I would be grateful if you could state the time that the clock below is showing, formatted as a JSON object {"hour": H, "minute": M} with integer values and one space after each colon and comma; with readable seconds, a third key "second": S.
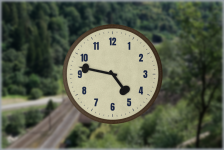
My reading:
{"hour": 4, "minute": 47}
